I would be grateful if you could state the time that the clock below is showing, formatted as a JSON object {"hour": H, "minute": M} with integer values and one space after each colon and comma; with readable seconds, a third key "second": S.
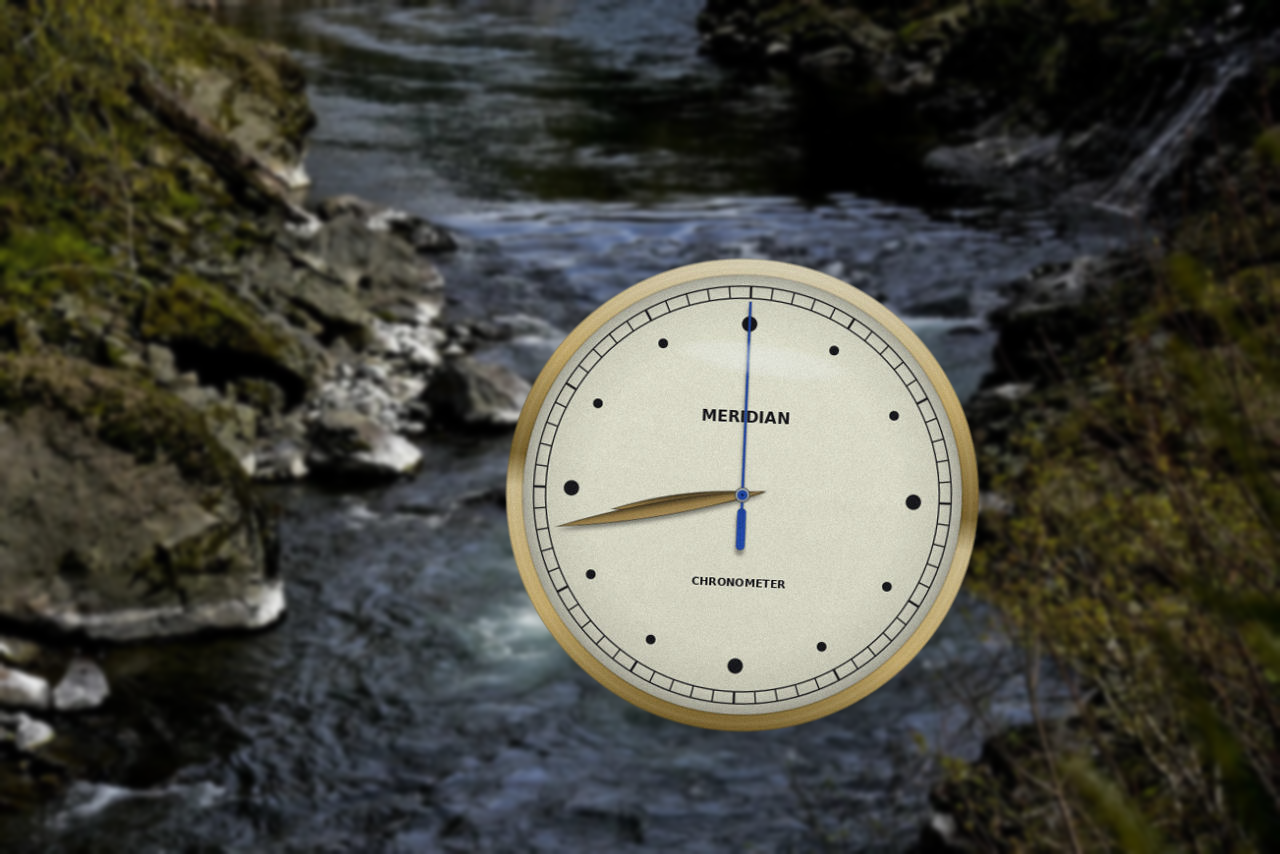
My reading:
{"hour": 8, "minute": 43, "second": 0}
